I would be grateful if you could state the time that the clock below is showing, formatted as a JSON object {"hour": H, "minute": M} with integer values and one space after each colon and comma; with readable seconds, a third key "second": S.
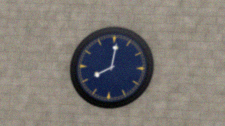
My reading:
{"hour": 8, "minute": 1}
